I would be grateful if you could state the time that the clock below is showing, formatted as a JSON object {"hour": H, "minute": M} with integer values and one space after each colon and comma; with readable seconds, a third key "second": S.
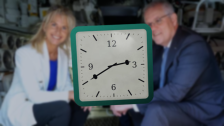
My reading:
{"hour": 2, "minute": 40}
